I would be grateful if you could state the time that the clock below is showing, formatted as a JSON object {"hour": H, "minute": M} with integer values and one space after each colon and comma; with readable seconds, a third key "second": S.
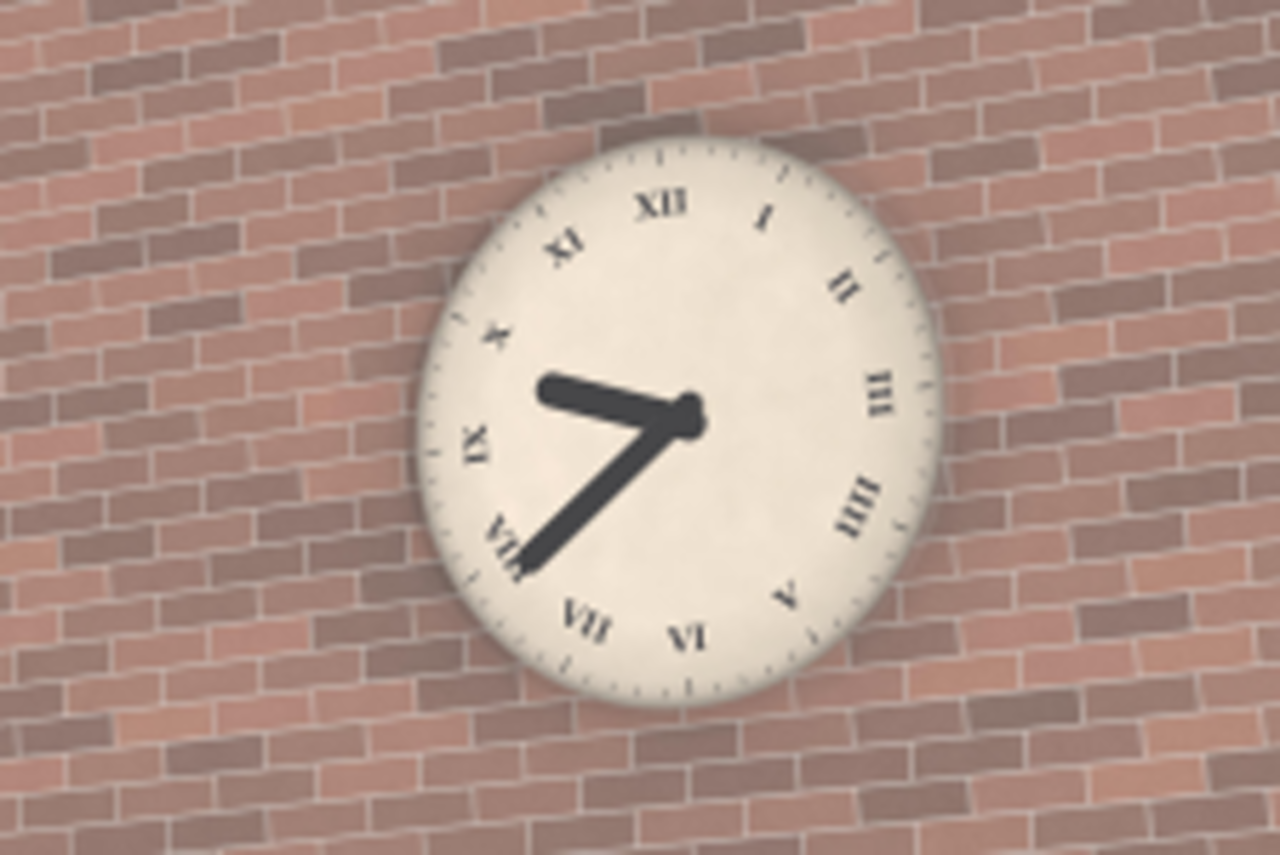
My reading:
{"hour": 9, "minute": 39}
